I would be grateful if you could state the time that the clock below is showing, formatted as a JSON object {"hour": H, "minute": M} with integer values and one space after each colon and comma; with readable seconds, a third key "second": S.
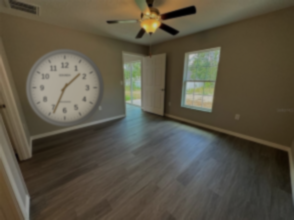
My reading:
{"hour": 1, "minute": 34}
